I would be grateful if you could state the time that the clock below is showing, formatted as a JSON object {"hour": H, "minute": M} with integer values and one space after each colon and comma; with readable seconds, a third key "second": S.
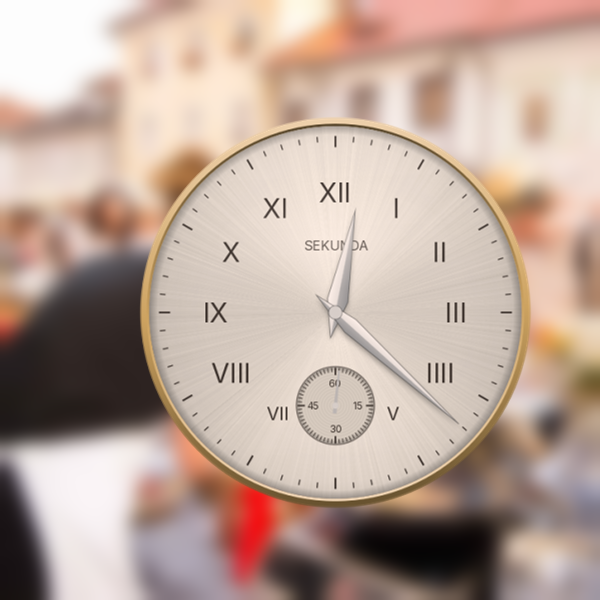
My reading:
{"hour": 12, "minute": 22, "second": 1}
